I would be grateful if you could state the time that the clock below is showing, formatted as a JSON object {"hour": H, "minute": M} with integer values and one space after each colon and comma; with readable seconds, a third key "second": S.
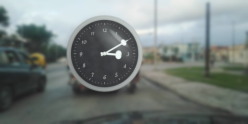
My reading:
{"hour": 3, "minute": 10}
